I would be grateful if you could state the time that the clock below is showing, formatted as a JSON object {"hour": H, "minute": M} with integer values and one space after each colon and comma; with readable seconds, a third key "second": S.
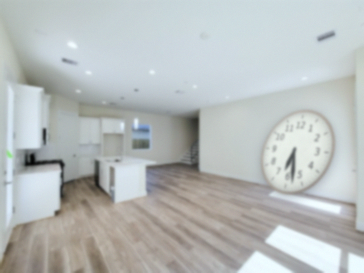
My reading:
{"hour": 6, "minute": 28}
